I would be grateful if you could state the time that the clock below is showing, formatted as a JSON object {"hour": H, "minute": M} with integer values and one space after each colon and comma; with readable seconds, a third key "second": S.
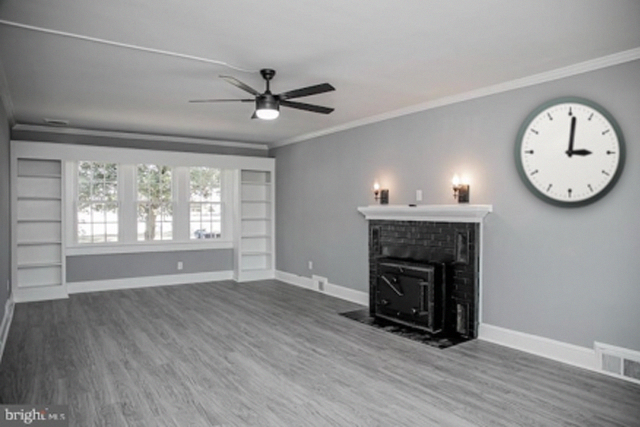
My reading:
{"hour": 3, "minute": 1}
